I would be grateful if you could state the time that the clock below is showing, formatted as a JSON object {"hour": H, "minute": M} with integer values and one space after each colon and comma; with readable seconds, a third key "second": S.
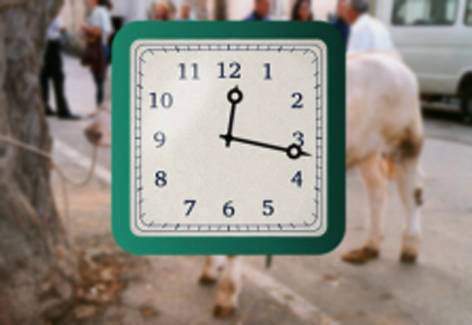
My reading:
{"hour": 12, "minute": 17}
